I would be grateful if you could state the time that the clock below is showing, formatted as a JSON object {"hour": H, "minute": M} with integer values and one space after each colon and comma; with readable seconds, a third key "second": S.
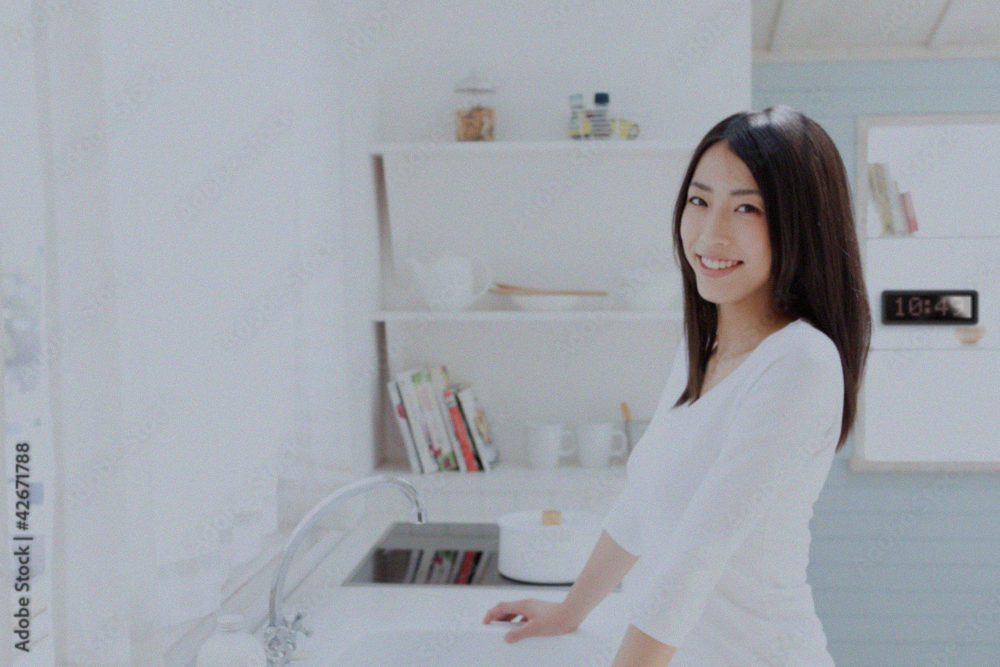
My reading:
{"hour": 10, "minute": 49}
